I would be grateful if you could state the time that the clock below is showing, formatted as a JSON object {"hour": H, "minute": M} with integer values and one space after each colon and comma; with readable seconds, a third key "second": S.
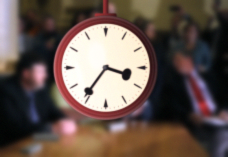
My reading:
{"hour": 3, "minute": 36}
